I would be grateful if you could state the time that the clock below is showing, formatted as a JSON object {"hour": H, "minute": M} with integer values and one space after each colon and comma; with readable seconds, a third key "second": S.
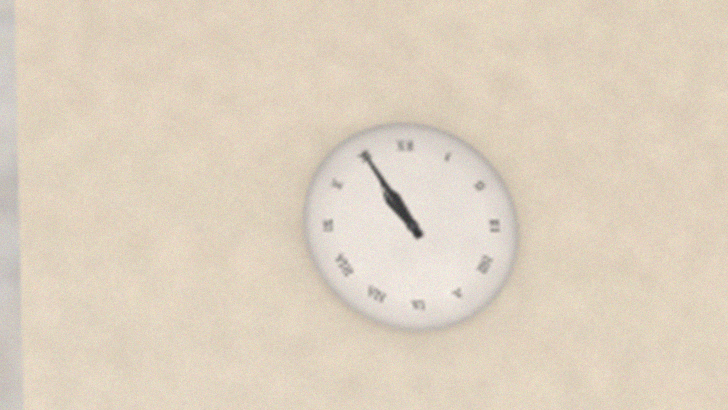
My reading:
{"hour": 10, "minute": 55}
